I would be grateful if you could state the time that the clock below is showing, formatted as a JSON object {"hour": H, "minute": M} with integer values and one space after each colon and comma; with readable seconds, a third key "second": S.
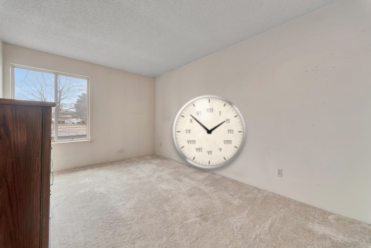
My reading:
{"hour": 1, "minute": 52}
